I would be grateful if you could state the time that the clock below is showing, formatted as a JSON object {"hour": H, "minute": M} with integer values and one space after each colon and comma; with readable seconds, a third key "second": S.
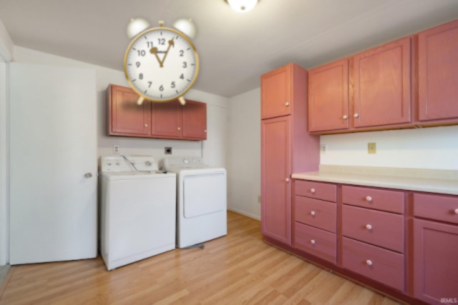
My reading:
{"hour": 11, "minute": 4}
